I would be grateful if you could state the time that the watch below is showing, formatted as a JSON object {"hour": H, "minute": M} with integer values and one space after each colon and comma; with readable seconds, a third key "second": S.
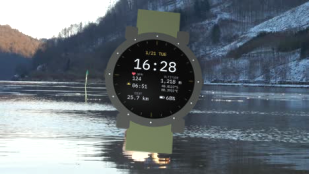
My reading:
{"hour": 16, "minute": 28}
